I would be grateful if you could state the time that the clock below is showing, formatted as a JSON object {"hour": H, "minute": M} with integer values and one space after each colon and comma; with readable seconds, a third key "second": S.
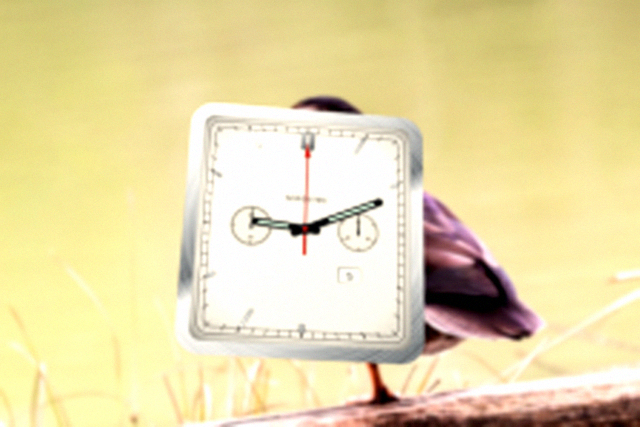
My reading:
{"hour": 9, "minute": 11}
